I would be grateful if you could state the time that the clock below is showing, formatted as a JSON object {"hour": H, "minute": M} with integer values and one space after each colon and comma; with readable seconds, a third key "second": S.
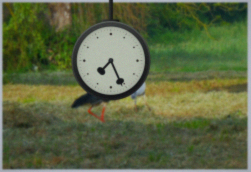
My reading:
{"hour": 7, "minute": 26}
